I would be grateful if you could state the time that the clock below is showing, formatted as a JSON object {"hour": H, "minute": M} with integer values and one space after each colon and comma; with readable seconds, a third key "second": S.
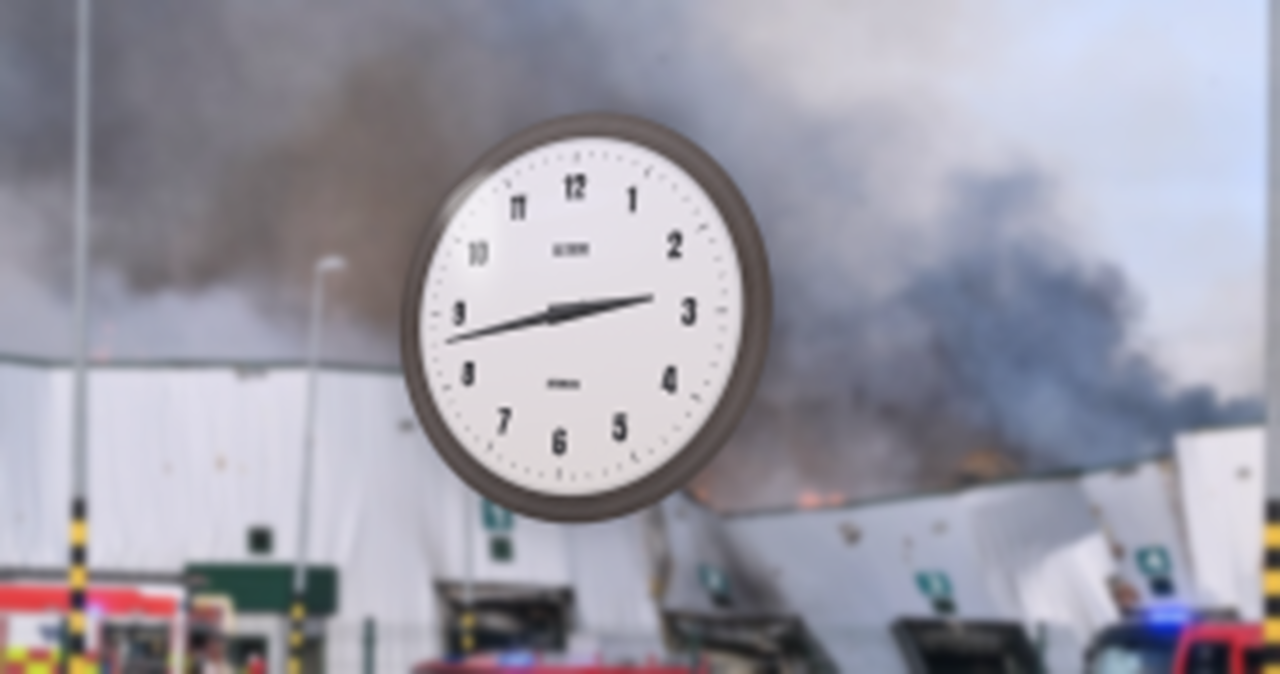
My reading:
{"hour": 2, "minute": 43}
